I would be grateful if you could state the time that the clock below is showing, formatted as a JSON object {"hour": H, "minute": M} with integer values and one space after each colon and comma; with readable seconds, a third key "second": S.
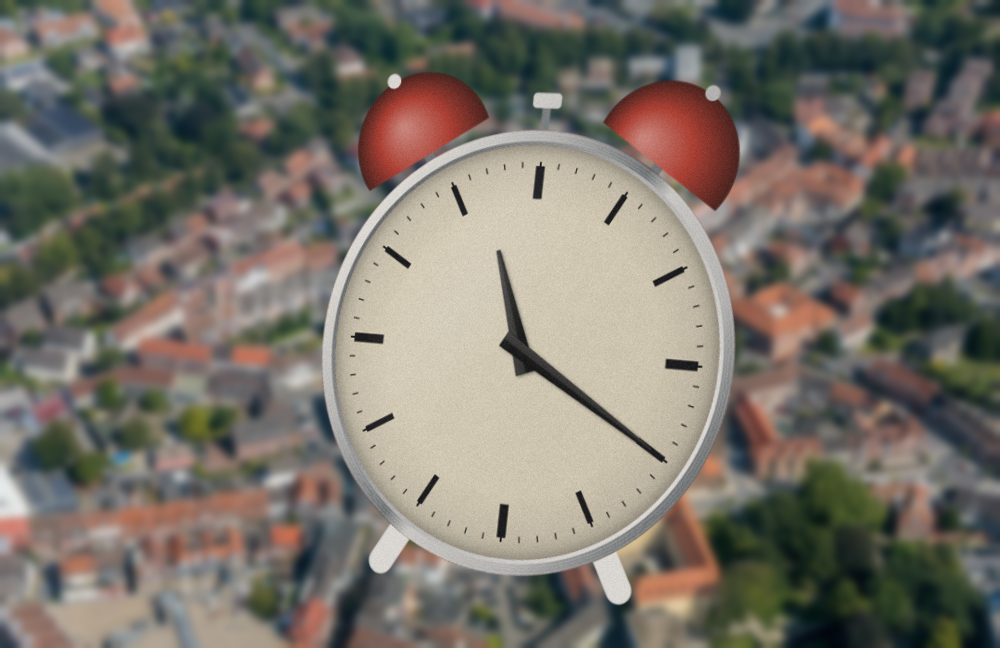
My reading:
{"hour": 11, "minute": 20}
